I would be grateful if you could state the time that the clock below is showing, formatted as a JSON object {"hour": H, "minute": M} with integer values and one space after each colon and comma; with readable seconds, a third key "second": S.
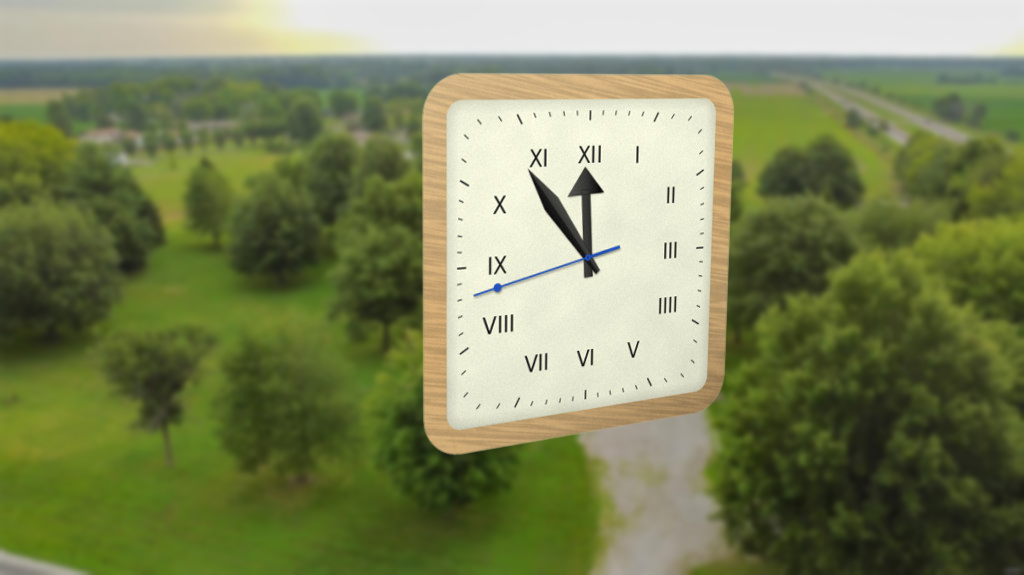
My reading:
{"hour": 11, "minute": 53, "second": 43}
